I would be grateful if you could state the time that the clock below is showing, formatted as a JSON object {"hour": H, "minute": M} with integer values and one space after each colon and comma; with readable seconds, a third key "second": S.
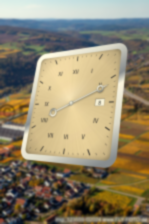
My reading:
{"hour": 8, "minute": 11}
